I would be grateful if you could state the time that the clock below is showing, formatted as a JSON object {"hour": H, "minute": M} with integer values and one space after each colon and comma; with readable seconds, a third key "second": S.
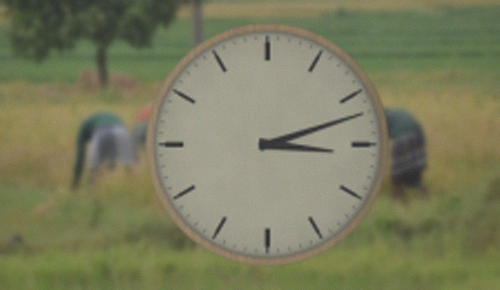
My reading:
{"hour": 3, "minute": 12}
